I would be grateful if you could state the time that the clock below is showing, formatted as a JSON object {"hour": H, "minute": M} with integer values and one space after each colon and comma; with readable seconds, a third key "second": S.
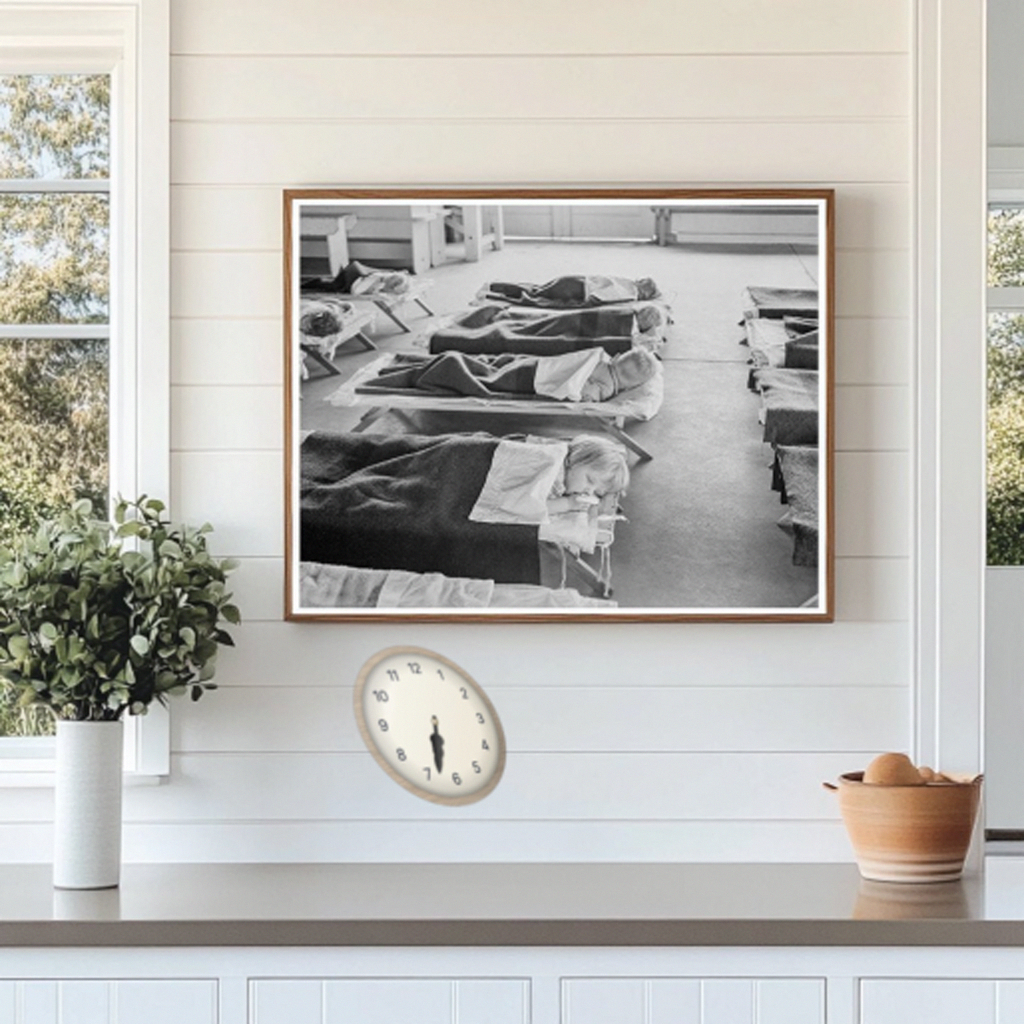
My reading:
{"hour": 6, "minute": 33}
